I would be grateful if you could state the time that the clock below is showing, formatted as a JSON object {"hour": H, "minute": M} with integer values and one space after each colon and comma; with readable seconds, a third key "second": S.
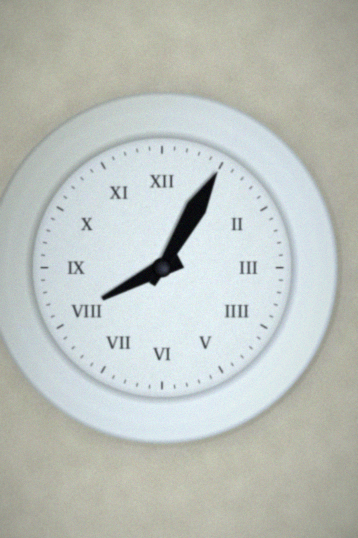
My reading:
{"hour": 8, "minute": 5}
